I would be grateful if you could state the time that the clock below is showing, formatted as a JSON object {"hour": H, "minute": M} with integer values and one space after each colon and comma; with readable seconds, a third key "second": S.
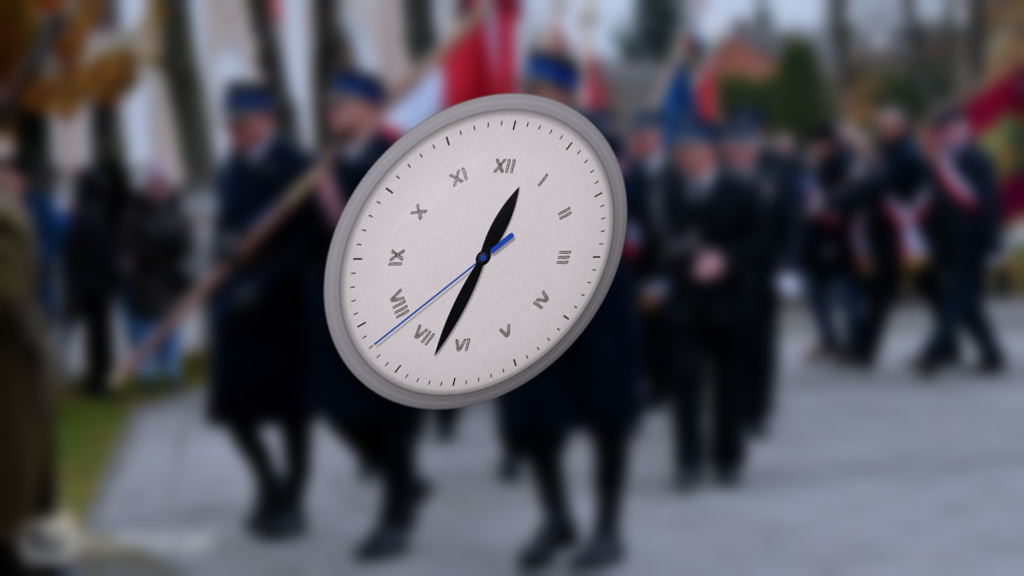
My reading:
{"hour": 12, "minute": 32, "second": 38}
